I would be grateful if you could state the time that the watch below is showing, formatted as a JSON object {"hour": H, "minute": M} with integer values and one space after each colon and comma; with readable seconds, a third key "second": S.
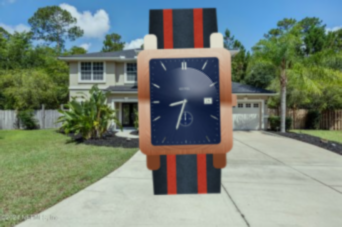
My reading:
{"hour": 8, "minute": 33}
